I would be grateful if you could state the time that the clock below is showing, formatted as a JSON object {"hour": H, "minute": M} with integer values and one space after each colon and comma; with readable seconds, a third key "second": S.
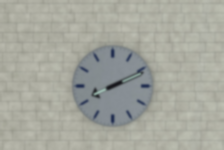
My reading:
{"hour": 8, "minute": 11}
